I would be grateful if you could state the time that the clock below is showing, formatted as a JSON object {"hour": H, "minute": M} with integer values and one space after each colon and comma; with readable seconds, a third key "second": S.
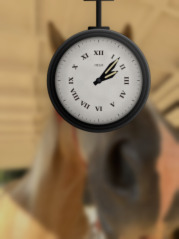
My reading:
{"hour": 2, "minute": 7}
